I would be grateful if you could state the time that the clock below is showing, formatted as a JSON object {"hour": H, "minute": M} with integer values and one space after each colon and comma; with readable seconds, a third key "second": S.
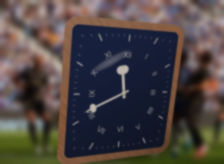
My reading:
{"hour": 11, "minute": 41}
